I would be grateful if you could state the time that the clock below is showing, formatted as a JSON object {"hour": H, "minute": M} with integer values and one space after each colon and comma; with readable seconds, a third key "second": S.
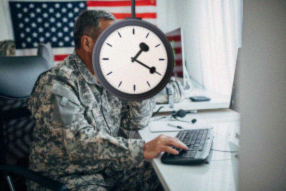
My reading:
{"hour": 1, "minute": 20}
